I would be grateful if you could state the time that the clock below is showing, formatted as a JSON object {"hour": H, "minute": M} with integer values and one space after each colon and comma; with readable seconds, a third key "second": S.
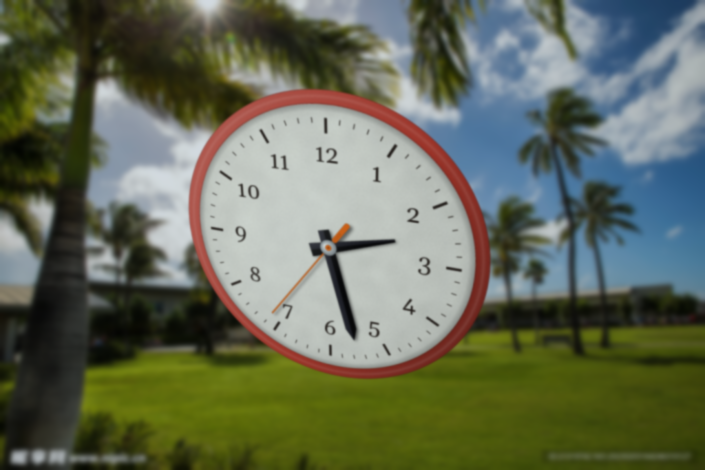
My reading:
{"hour": 2, "minute": 27, "second": 36}
